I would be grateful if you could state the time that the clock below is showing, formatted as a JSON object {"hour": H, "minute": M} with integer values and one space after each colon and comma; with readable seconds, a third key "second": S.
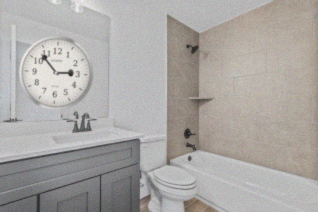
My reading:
{"hour": 2, "minute": 53}
